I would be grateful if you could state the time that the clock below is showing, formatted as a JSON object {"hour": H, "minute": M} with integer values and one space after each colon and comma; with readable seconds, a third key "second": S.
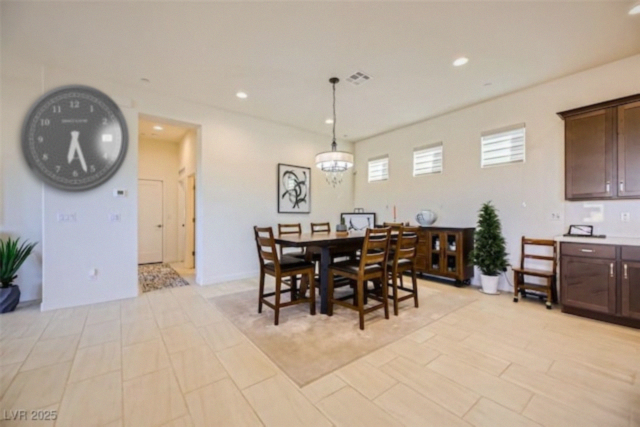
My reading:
{"hour": 6, "minute": 27}
